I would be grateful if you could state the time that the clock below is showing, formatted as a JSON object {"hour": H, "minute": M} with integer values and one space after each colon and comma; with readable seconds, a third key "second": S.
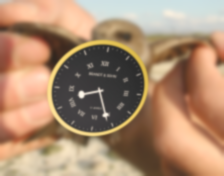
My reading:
{"hour": 8, "minute": 26}
